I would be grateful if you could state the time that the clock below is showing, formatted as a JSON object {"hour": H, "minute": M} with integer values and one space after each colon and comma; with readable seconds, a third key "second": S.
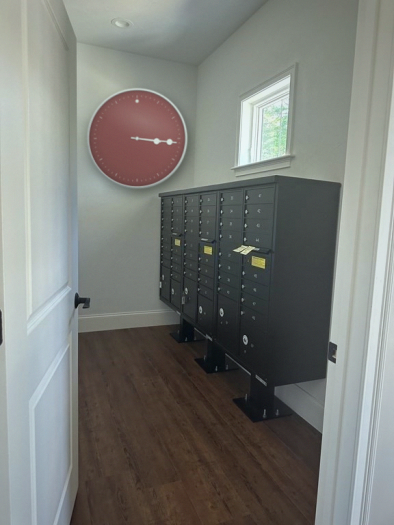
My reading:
{"hour": 3, "minute": 16}
